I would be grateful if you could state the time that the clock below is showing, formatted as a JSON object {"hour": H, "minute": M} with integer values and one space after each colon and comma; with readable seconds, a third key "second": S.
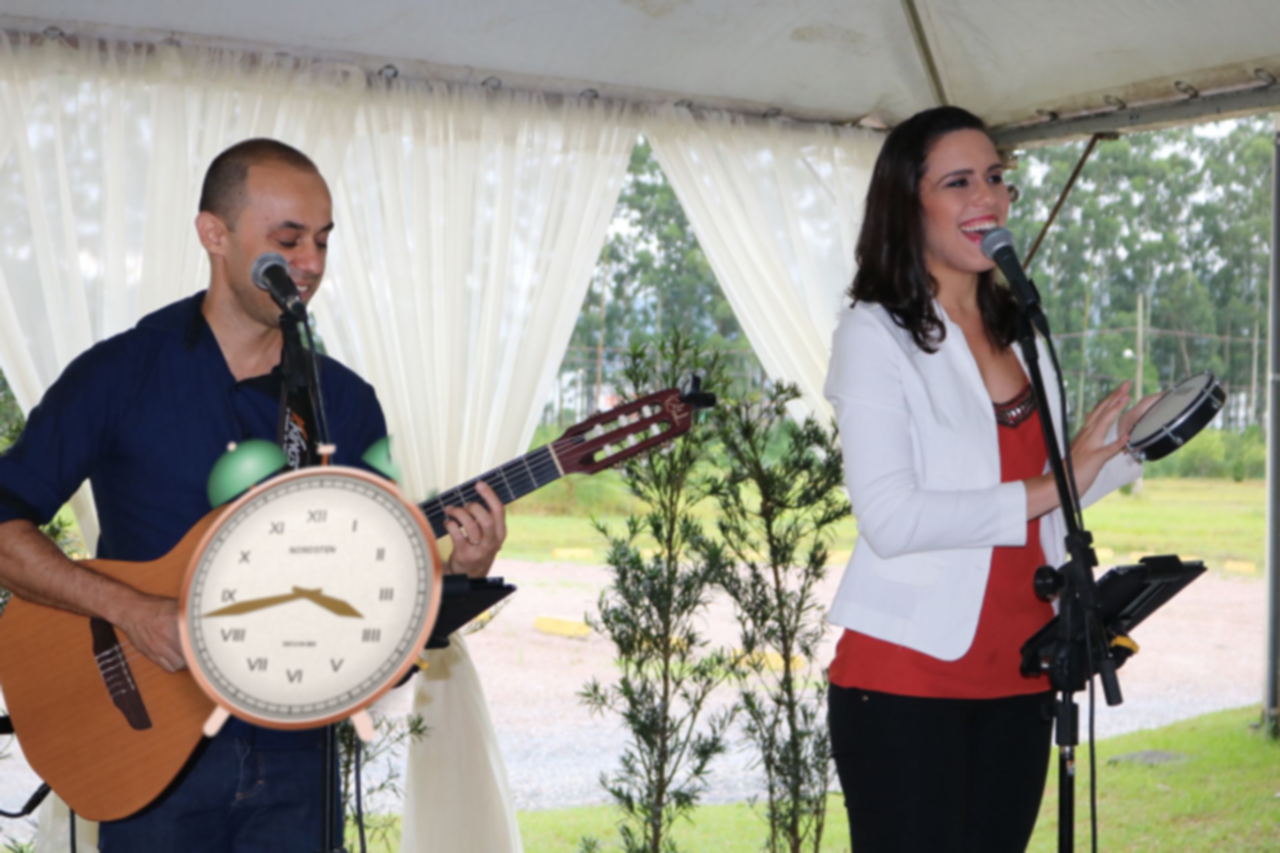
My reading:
{"hour": 3, "minute": 43}
